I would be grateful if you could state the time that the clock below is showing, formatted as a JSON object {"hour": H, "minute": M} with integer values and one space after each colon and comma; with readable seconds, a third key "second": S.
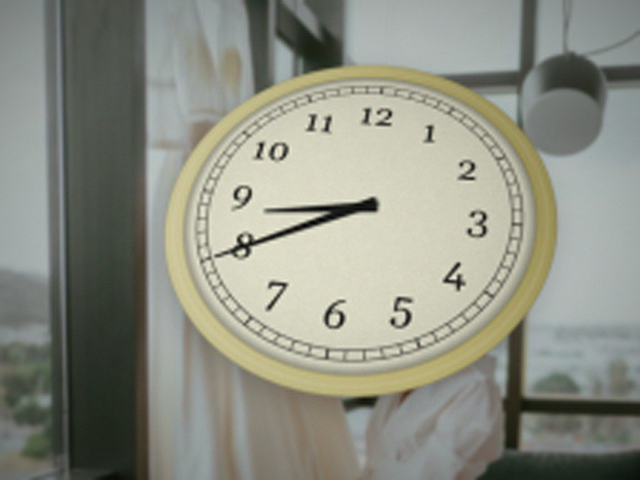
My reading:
{"hour": 8, "minute": 40}
